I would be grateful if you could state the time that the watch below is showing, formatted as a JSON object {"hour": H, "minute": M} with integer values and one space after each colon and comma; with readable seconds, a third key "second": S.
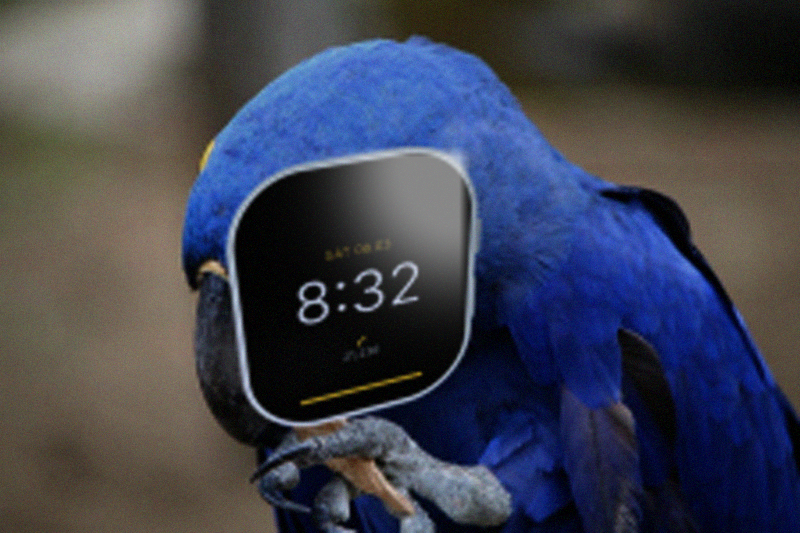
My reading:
{"hour": 8, "minute": 32}
